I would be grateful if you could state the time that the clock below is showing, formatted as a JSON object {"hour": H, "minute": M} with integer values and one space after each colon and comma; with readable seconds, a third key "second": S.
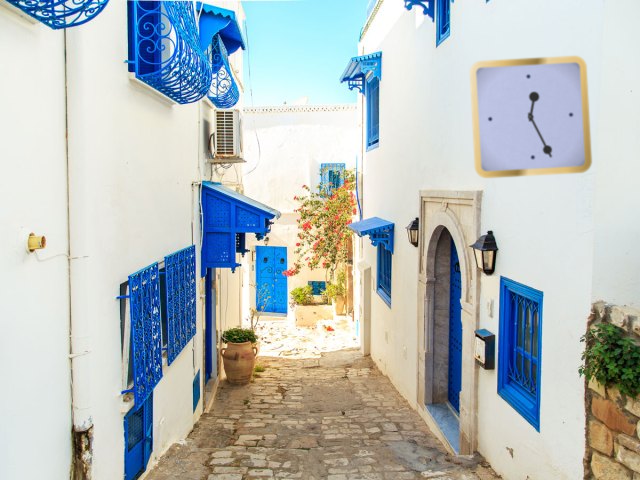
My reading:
{"hour": 12, "minute": 26}
